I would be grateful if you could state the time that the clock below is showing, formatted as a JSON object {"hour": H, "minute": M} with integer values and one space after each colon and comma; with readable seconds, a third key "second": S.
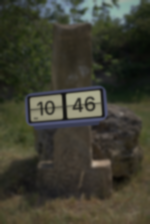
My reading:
{"hour": 10, "minute": 46}
